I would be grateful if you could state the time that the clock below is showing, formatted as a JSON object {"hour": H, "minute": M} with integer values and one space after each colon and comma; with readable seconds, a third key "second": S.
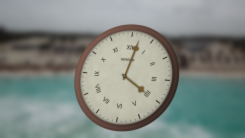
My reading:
{"hour": 4, "minute": 2}
